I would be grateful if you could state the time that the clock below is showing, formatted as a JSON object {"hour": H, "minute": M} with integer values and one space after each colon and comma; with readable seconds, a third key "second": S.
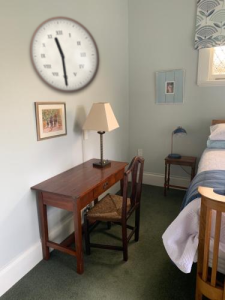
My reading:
{"hour": 11, "minute": 30}
